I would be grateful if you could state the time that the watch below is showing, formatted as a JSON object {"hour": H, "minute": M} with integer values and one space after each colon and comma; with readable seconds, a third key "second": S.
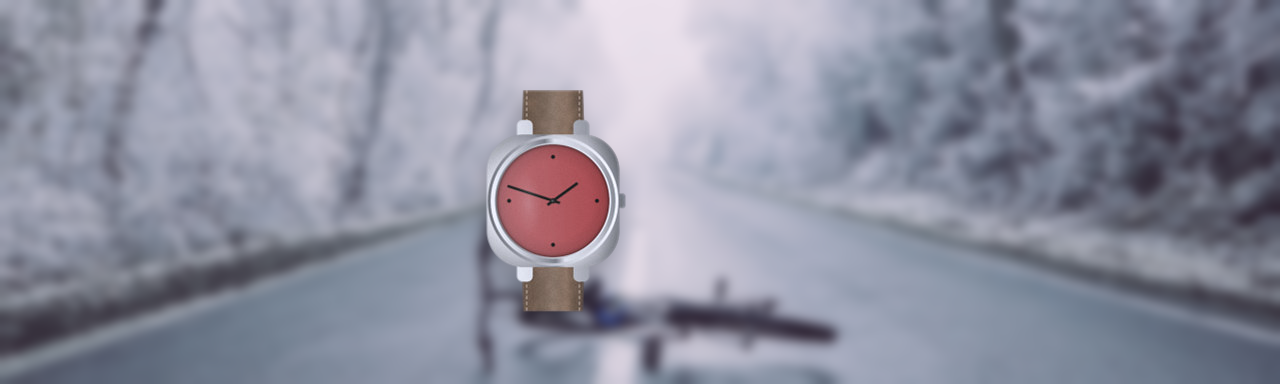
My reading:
{"hour": 1, "minute": 48}
